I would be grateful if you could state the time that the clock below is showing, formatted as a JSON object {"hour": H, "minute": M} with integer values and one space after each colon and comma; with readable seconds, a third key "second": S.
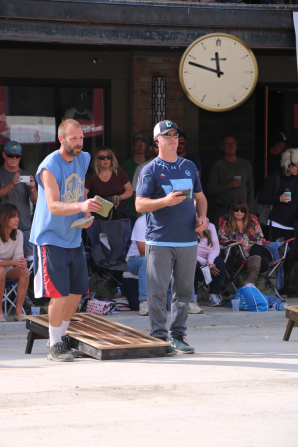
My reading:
{"hour": 11, "minute": 48}
